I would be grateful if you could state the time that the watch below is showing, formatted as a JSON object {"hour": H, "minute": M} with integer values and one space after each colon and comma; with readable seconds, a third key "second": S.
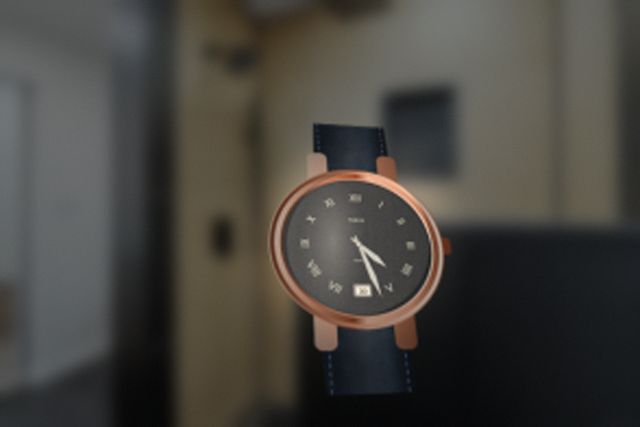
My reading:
{"hour": 4, "minute": 27}
